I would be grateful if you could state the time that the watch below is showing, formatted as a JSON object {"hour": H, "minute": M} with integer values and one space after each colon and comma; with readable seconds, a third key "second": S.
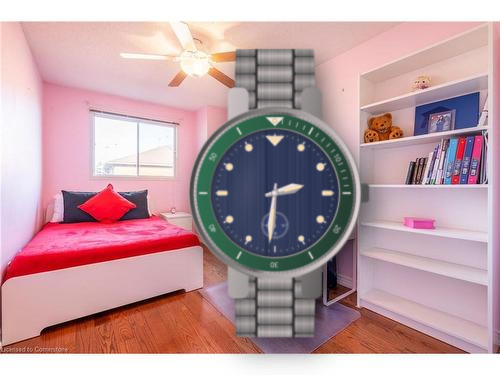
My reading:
{"hour": 2, "minute": 31}
